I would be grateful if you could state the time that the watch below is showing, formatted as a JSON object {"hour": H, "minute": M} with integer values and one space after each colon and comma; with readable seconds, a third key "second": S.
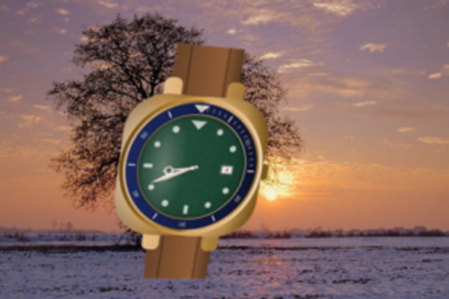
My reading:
{"hour": 8, "minute": 41}
